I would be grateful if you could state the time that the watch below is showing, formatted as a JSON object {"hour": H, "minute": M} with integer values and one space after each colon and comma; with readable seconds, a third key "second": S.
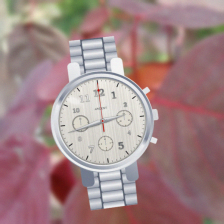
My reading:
{"hour": 2, "minute": 43}
